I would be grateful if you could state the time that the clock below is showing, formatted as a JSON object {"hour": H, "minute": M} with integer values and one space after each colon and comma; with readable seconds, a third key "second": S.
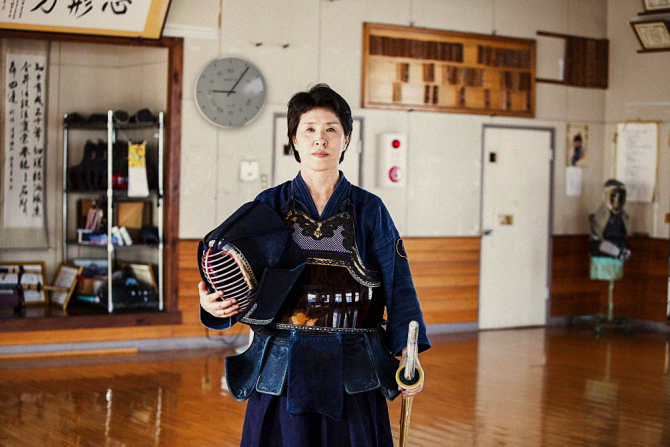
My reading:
{"hour": 9, "minute": 6}
